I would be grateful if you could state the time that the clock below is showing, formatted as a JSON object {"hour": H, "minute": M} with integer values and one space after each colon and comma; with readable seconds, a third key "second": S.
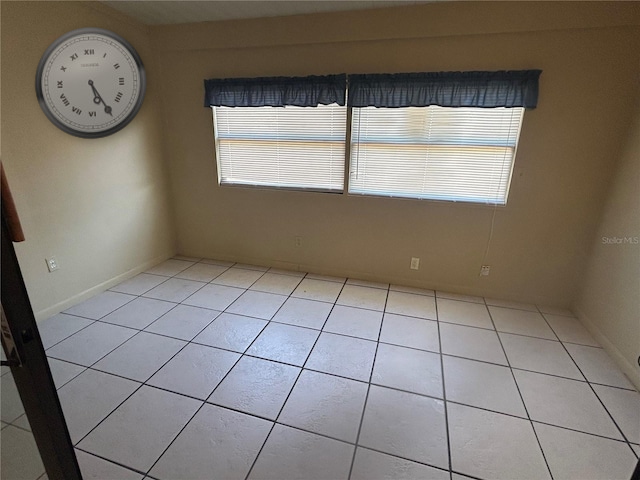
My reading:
{"hour": 5, "minute": 25}
